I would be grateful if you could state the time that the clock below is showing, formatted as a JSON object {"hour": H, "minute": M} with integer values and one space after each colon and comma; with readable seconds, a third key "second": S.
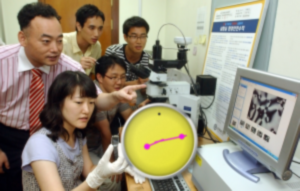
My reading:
{"hour": 8, "minute": 13}
